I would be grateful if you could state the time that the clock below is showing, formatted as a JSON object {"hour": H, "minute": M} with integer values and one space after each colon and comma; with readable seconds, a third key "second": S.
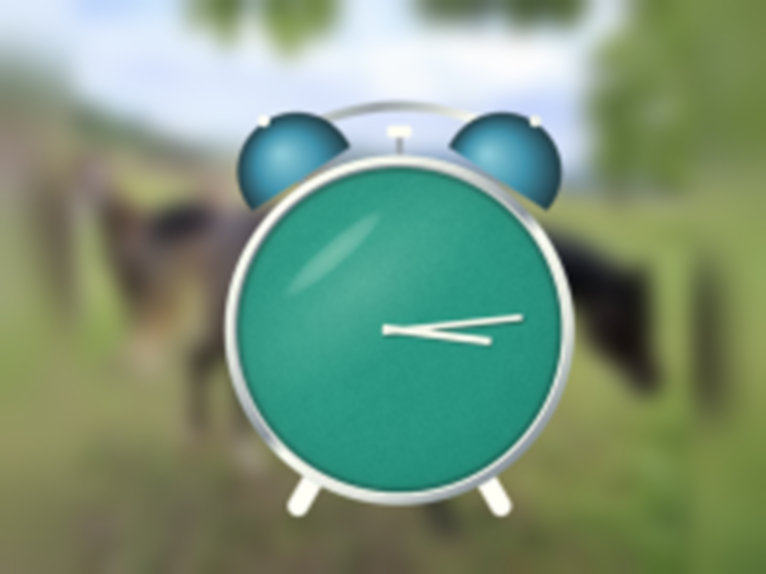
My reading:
{"hour": 3, "minute": 14}
